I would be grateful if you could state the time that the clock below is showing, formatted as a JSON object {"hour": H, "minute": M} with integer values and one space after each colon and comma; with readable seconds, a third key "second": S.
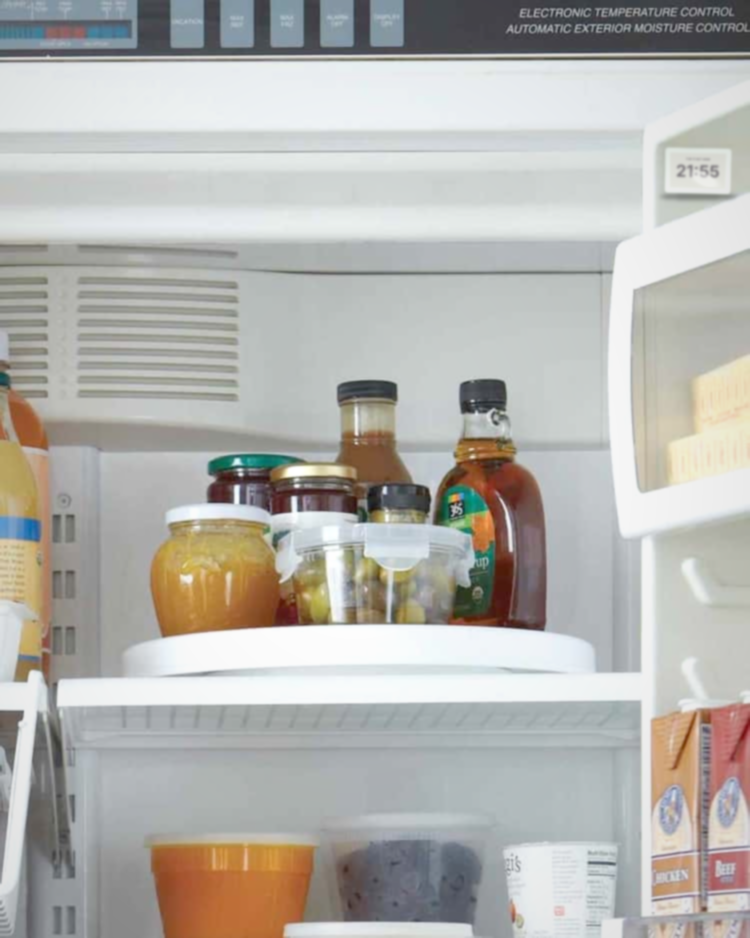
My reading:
{"hour": 21, "minute": 55}
